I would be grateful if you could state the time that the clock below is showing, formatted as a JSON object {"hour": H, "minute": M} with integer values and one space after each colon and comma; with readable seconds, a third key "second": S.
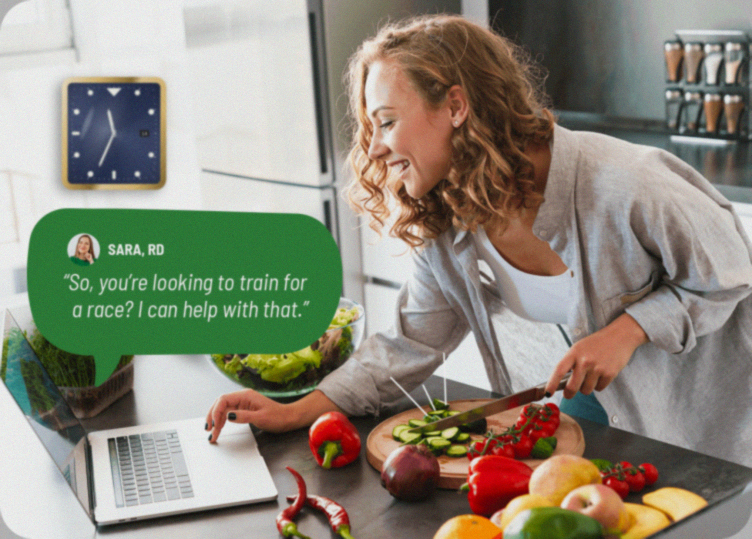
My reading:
{"hour": 11, "minute": 34}
